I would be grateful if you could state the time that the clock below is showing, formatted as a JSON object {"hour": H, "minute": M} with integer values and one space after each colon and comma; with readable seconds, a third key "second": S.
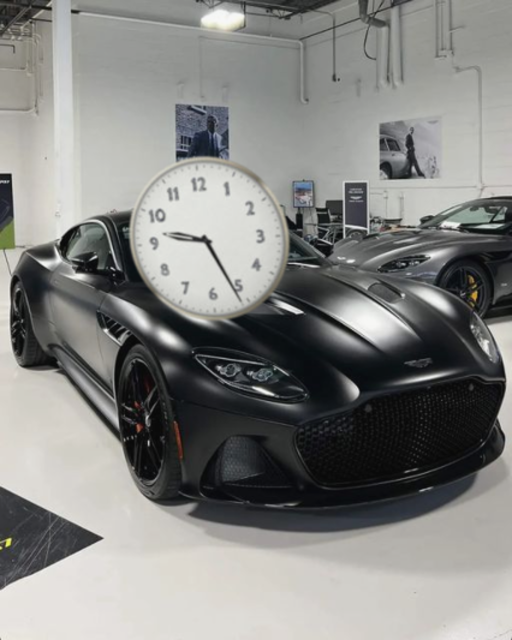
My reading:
{"hour": 9, "minute": 26}
